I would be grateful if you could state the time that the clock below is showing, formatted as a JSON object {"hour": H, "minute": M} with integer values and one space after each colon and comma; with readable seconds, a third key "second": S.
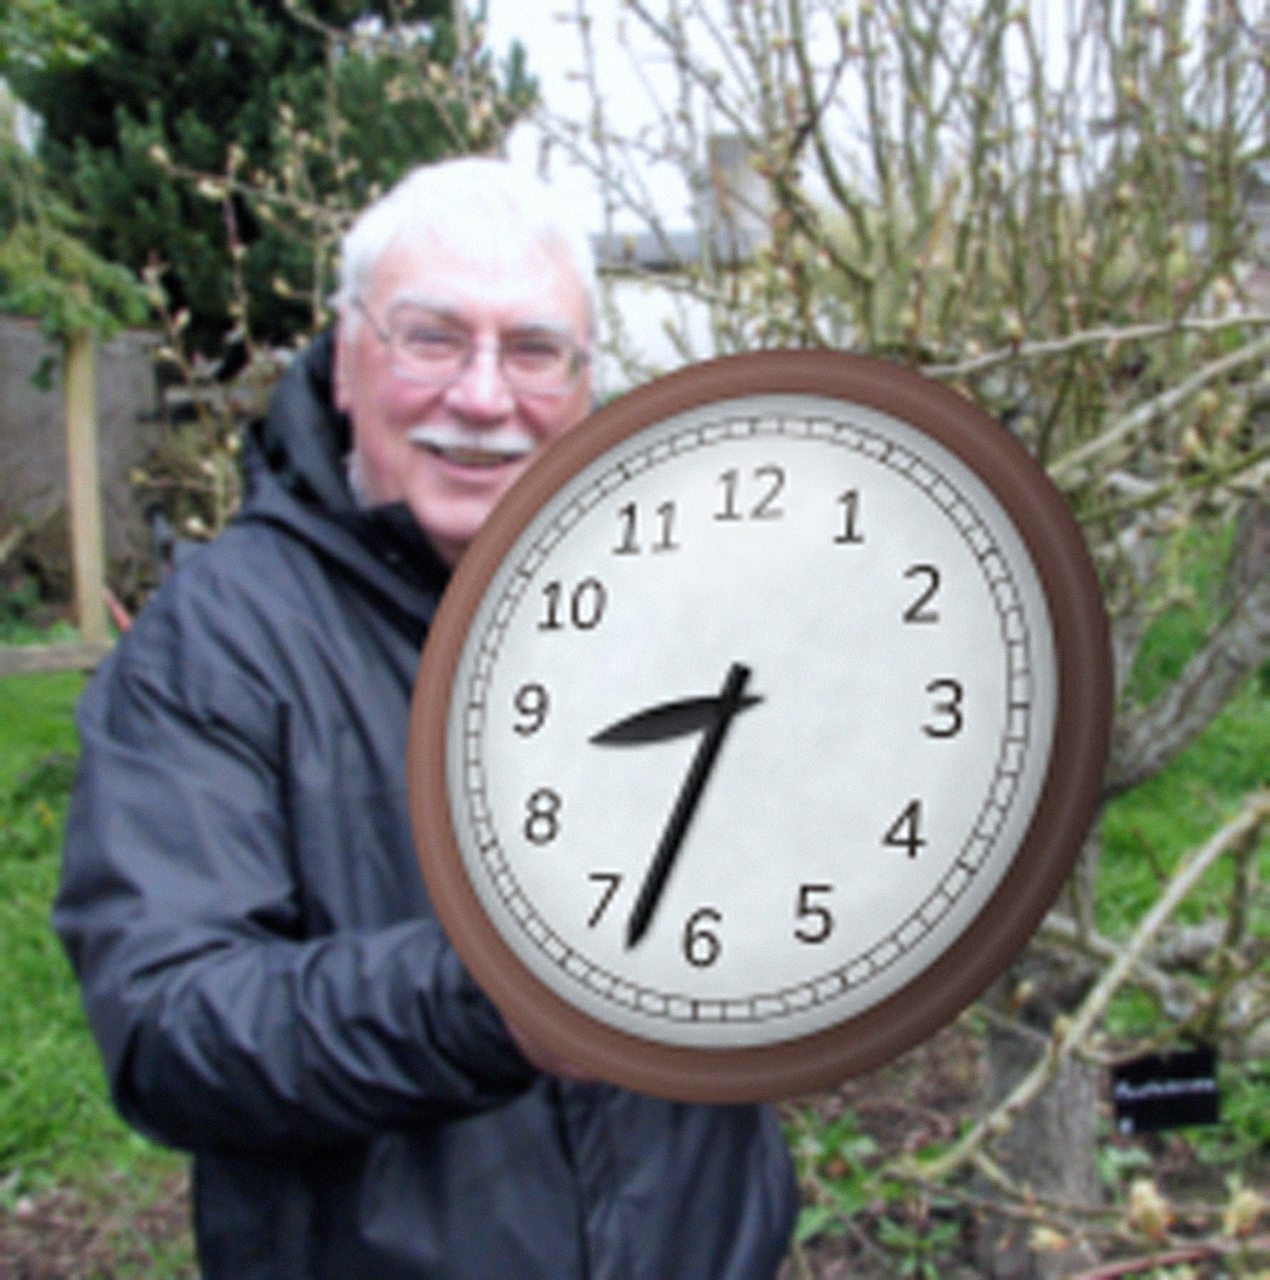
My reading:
{"hour": 8, "minute": 33}
